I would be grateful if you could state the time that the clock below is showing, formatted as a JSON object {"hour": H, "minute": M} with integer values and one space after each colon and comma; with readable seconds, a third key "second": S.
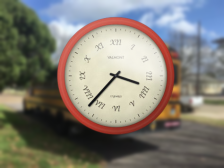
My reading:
{"hour": 3, "minute": 37}
